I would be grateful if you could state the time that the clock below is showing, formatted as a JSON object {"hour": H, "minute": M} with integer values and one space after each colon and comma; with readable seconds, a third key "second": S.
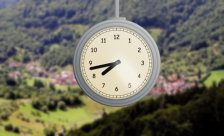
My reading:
{"hour": 7, "minute": 43}
